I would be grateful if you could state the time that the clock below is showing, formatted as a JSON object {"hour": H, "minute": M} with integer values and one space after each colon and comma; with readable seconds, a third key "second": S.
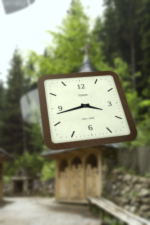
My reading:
{"hour": 3, "minute": 43}
